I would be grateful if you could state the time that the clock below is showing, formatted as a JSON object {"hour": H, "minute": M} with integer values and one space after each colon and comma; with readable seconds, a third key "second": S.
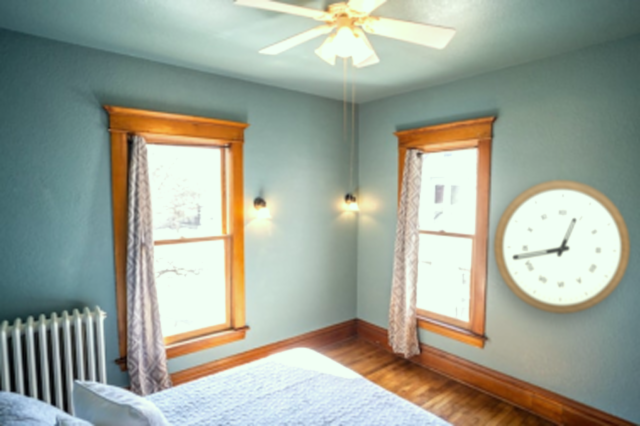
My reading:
{"hour": 12, "minute": 43}
